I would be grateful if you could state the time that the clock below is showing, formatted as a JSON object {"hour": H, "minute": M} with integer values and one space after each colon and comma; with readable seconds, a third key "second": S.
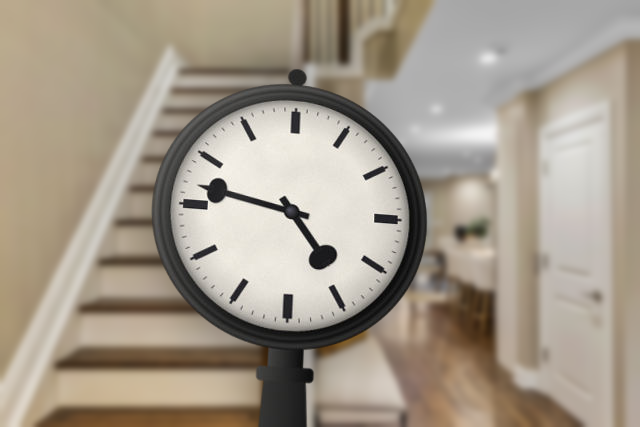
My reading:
{"hour": 4, "minute": 47}
